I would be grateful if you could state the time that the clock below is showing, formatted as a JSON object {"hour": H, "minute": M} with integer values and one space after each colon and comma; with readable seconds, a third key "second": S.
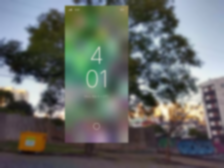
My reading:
{"hour": 4, "minute": 1}
